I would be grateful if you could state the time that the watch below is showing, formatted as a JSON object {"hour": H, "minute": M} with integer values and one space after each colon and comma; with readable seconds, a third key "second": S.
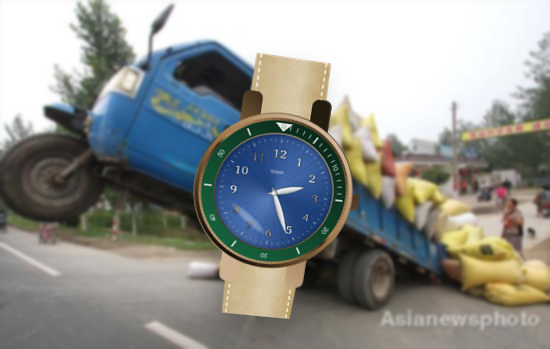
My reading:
{"hour": 2, "minute": 26}
